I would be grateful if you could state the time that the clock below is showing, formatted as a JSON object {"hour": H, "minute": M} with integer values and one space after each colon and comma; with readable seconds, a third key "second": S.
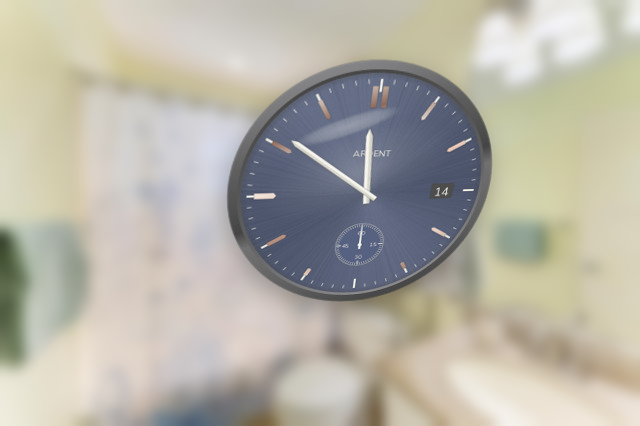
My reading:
{"hour": 11, "minute": 51}
